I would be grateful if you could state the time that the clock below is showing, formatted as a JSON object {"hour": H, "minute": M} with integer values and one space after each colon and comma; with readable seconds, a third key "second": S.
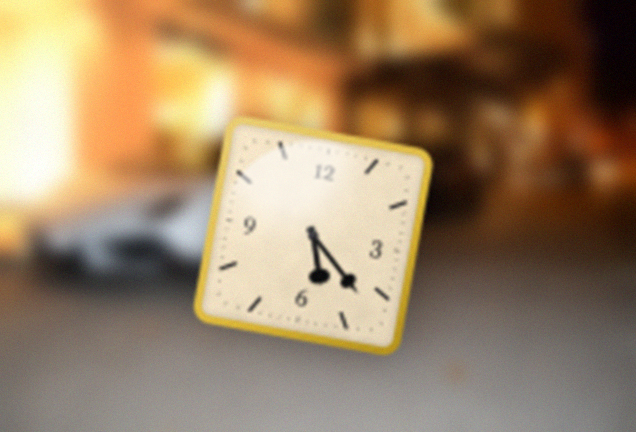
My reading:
{"hour": 5, "minute": 22}
